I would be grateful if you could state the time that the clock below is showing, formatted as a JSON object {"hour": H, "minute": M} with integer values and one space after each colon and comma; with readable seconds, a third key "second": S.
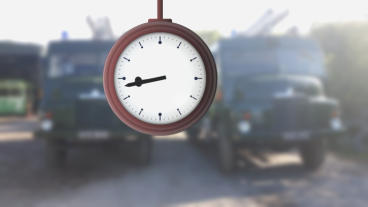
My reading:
{"hour": 8, "minute": 43}
